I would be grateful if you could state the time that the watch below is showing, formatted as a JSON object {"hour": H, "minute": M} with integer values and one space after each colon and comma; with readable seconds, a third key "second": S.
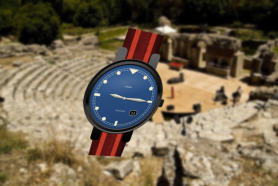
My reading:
{"hour": 9, "minute": 15}
